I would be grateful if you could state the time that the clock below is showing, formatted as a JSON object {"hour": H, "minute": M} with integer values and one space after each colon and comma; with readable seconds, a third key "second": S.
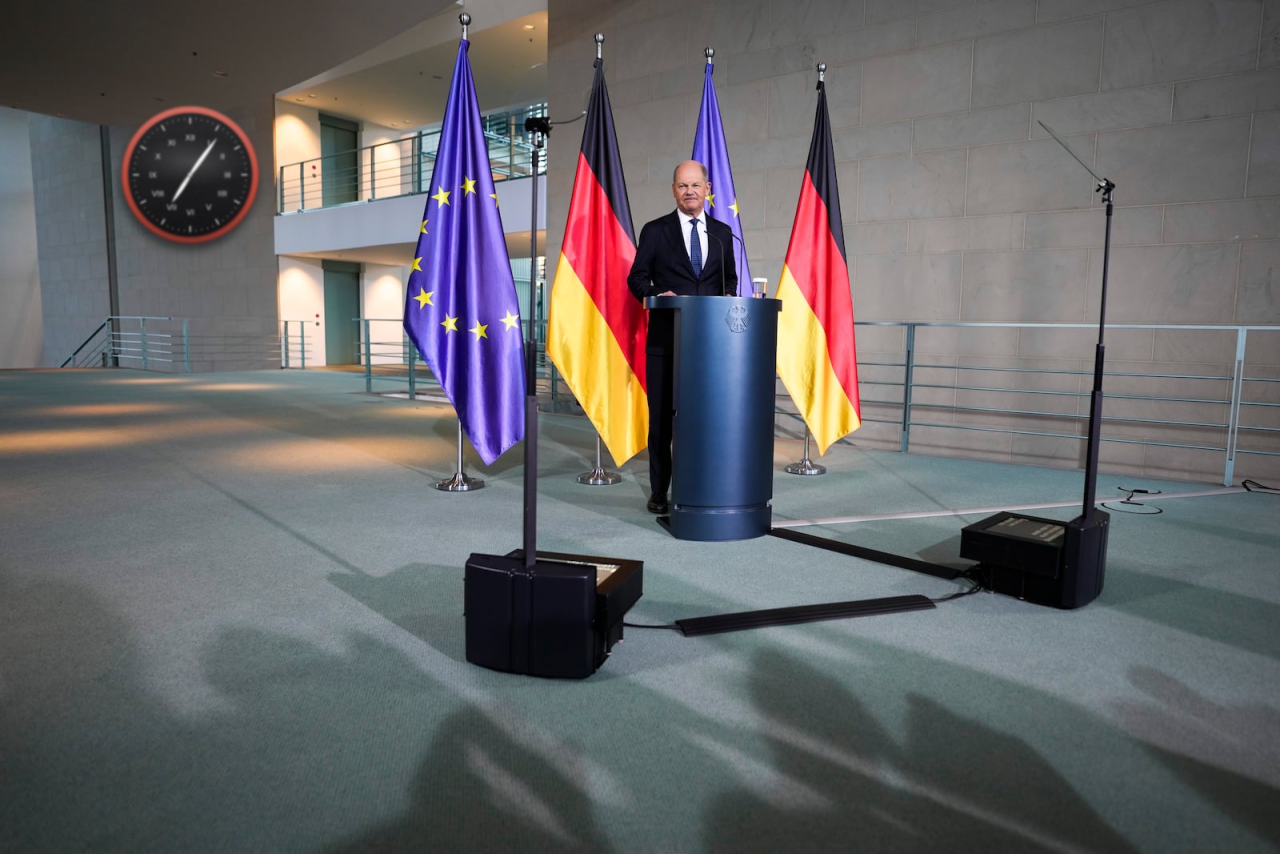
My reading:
{"hour": 7, "minute": 6}
